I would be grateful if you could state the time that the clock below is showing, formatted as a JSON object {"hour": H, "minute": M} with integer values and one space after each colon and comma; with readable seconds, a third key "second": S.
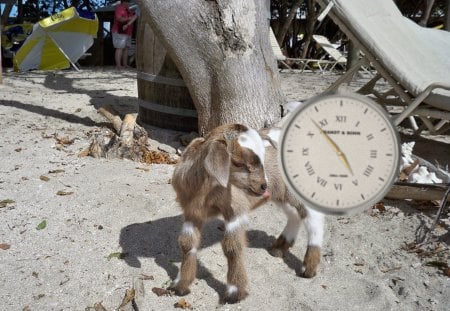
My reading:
{"hour": 4, "minute": 53}
